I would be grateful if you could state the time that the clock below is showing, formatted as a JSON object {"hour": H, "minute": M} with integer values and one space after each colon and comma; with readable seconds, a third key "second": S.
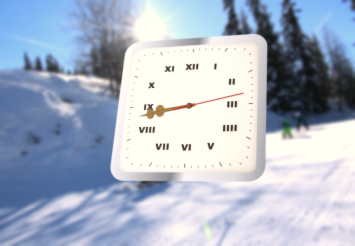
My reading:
{"hour": 8, "minute": 43, "second": 13}
